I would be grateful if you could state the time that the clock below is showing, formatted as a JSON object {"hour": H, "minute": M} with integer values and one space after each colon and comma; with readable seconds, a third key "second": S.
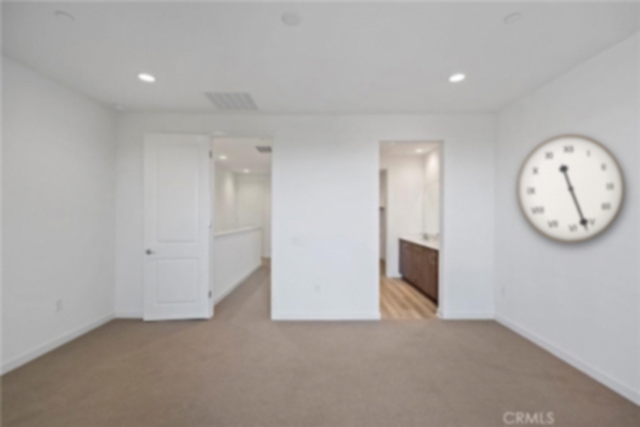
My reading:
{"hour": 11, "minute": 27}
